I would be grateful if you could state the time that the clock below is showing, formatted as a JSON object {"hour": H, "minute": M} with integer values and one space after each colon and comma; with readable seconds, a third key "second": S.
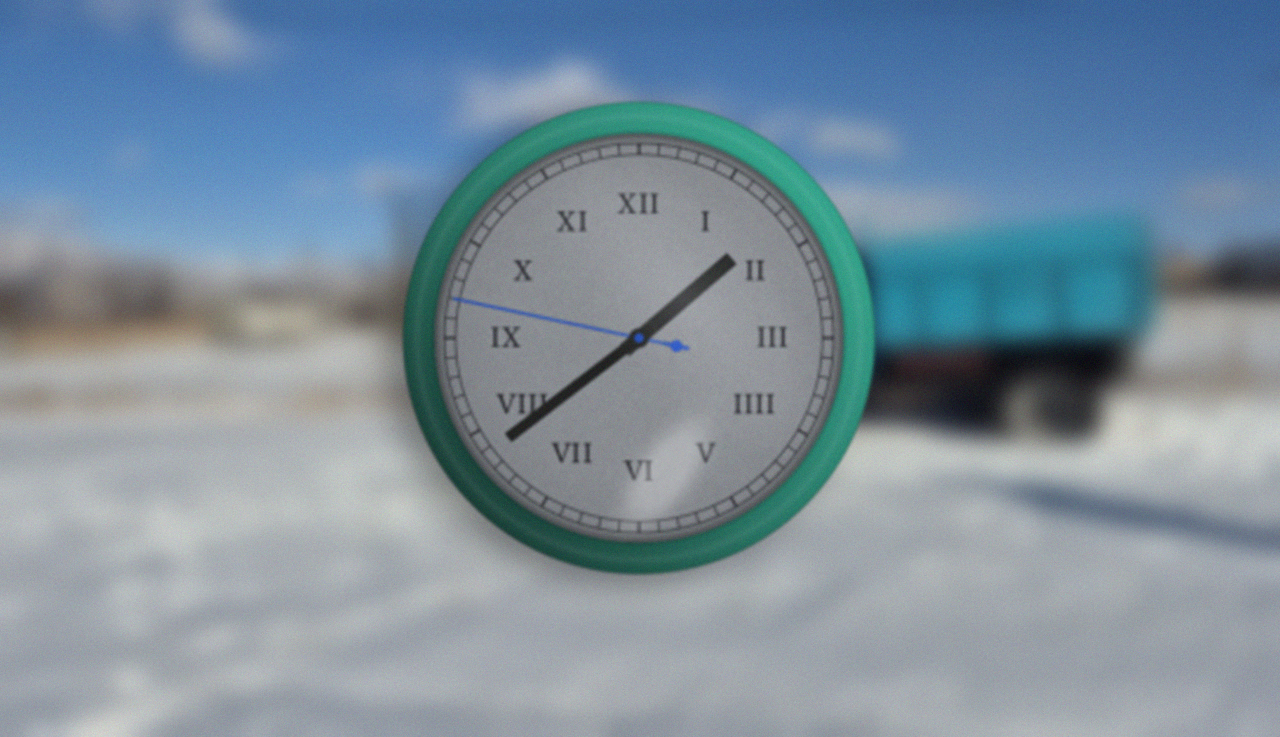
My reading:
{"hour": 1, "minute": 38, "second": 47}
